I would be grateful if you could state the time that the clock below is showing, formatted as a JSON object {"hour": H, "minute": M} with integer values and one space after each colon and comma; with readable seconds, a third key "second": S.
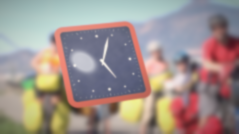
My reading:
{"hour": 5, "minute": 4}
